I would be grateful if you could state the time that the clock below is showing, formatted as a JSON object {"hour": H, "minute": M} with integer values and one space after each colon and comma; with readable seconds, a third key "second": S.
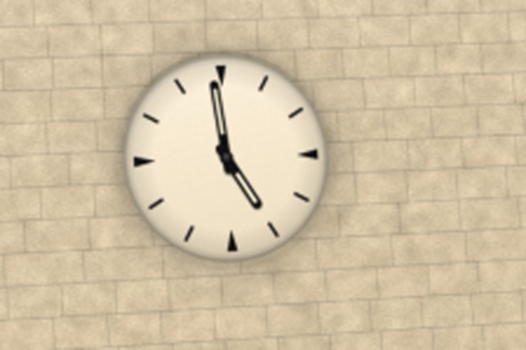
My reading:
{"hour": 4, "minute": 59}
